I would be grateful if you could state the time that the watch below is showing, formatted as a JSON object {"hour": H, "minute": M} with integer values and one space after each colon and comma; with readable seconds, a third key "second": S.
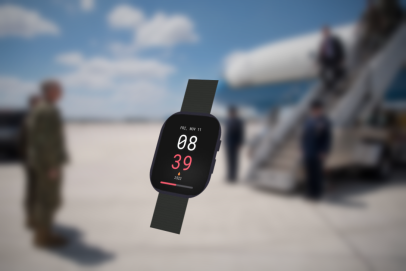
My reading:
{"hour": 8, "minute": 39}
